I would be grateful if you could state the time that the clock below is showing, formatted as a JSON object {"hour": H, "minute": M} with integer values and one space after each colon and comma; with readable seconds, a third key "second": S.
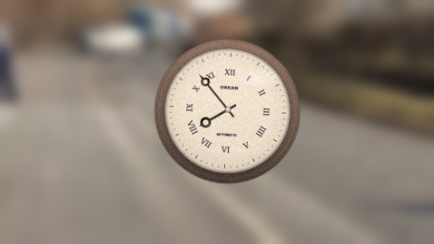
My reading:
{"hour": 7, "minute": 53}
